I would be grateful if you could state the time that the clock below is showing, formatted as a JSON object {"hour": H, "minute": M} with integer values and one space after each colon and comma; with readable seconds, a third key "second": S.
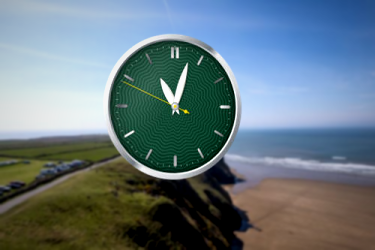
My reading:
{"hour": 11, "minute": 2, "second": 49}
